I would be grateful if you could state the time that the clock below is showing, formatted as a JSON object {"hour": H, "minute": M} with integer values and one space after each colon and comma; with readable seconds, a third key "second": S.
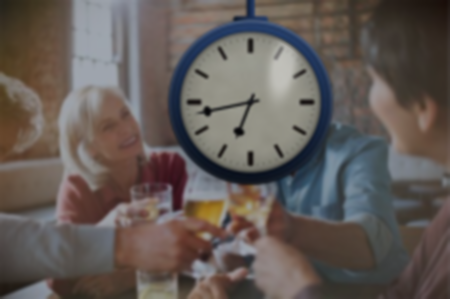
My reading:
{"hour": 6, "minute": 43}
